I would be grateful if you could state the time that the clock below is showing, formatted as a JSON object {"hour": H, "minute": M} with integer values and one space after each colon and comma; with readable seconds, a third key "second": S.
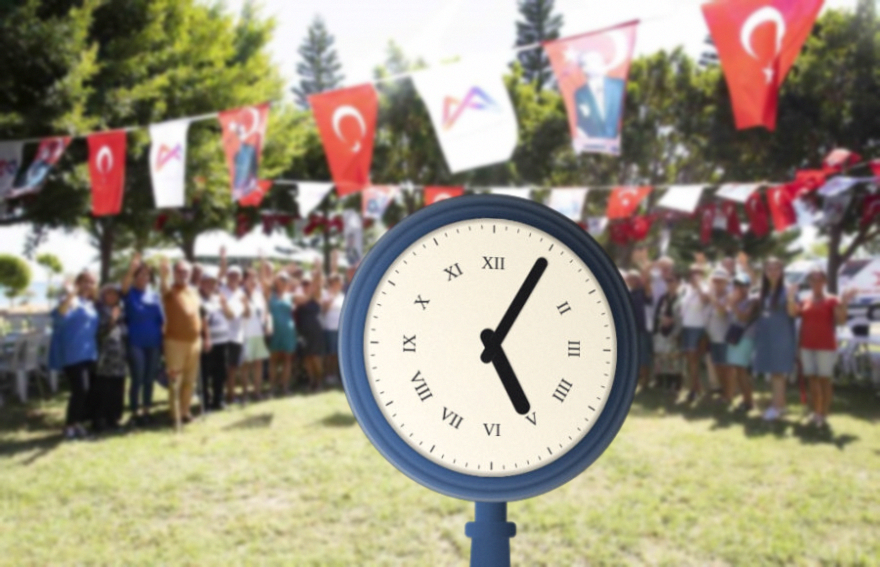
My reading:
{"hour": 5, "minute": 5}
